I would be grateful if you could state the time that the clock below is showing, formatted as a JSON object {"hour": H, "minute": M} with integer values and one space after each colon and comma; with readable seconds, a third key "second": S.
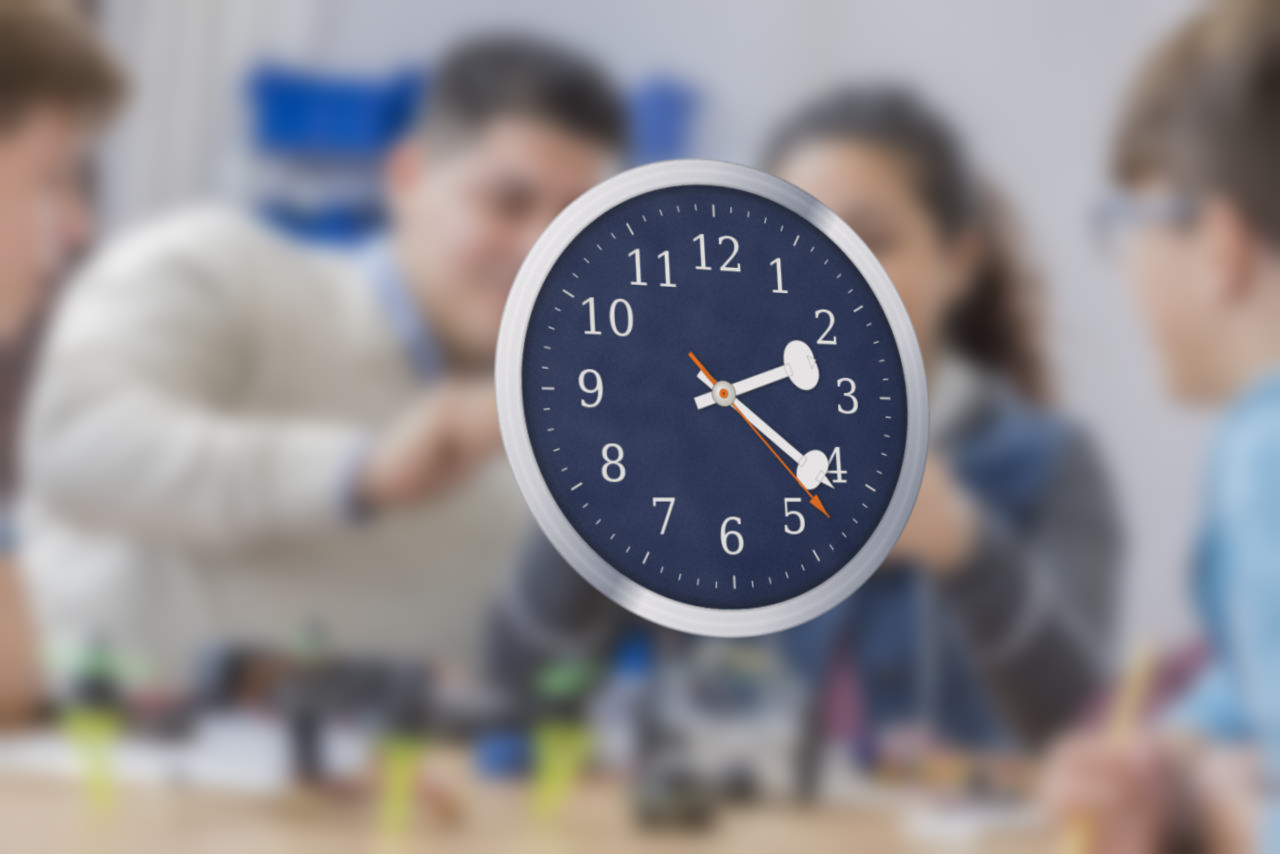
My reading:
{"hour": 2, "minute": 21, "second": 23}
